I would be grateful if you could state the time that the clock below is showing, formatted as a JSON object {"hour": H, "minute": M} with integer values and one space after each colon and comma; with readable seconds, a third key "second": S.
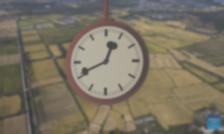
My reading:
{"hour": 12, "minute": 41}
